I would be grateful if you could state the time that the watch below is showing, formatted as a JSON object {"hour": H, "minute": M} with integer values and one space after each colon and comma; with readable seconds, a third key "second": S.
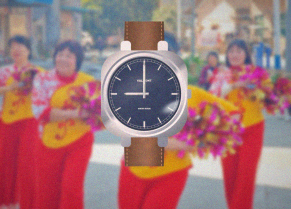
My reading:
{"hour": 9, "minute": 0}
